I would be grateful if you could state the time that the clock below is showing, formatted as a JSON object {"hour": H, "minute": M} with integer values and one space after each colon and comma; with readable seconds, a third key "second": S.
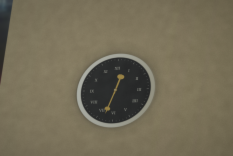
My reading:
{"hour": 12, "minute": 33}
